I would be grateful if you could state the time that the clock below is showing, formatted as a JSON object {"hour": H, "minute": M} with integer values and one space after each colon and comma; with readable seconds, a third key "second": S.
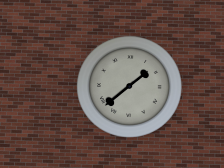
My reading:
{"hour": 1, "minute": 38}
